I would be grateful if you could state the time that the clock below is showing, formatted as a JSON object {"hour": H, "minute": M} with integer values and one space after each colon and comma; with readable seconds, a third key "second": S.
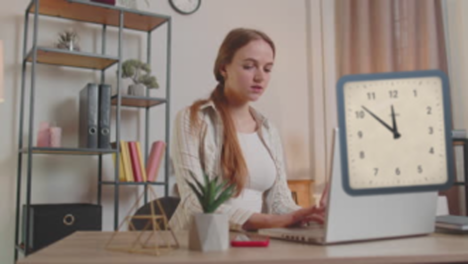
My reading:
{"hour": 11, "minute": 52}
